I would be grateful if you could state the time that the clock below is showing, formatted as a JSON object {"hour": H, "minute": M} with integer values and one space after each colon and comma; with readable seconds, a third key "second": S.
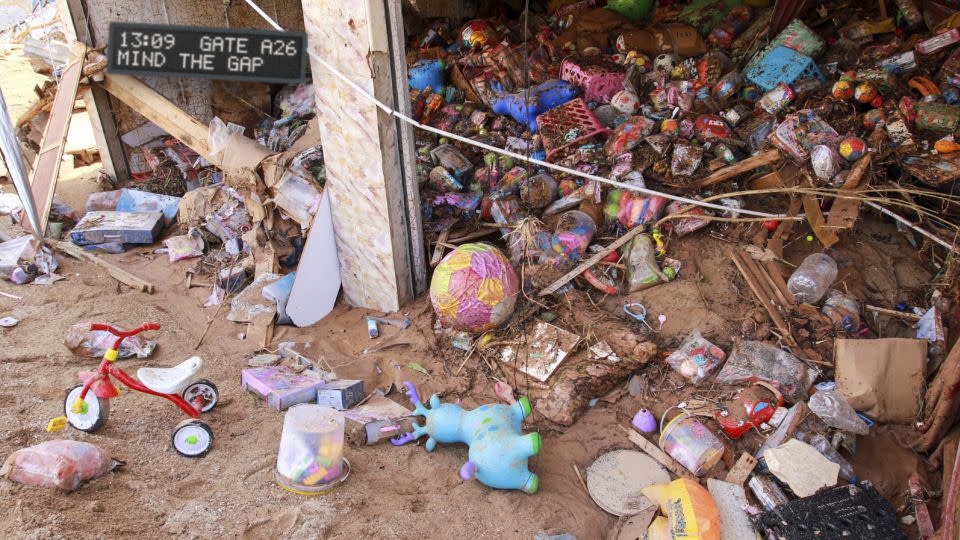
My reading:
{"hour": 13, "minute": 9}
